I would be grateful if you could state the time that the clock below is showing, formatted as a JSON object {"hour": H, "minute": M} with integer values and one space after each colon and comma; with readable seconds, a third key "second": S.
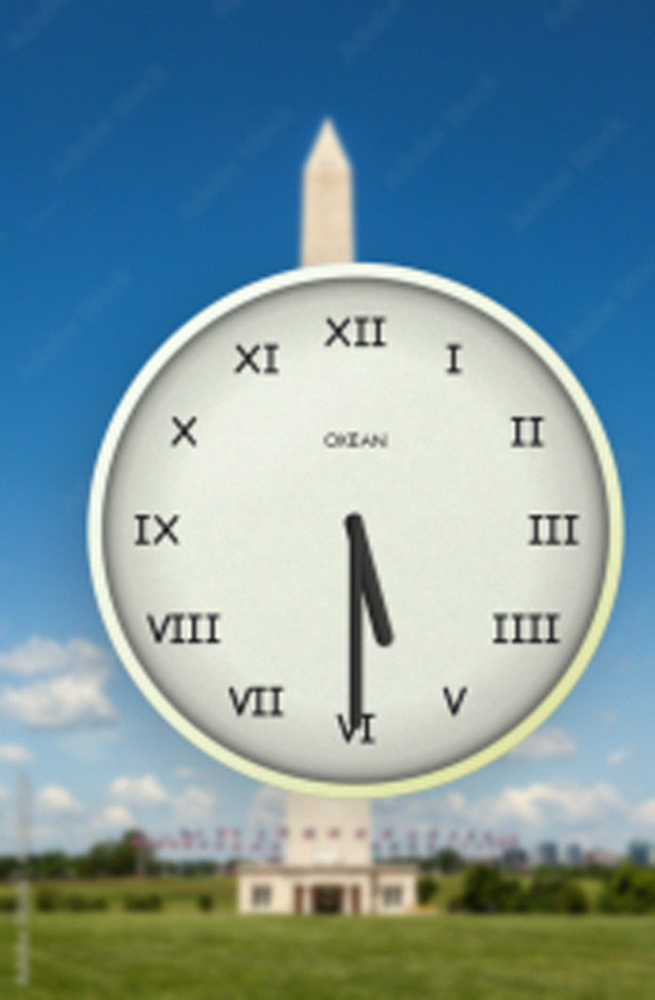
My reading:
{"hour": 5, "minute": 30}
